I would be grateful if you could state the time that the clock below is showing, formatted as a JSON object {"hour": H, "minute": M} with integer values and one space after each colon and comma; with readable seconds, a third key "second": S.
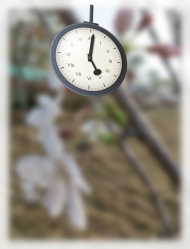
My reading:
{"hour": 5, "minute": 1}
